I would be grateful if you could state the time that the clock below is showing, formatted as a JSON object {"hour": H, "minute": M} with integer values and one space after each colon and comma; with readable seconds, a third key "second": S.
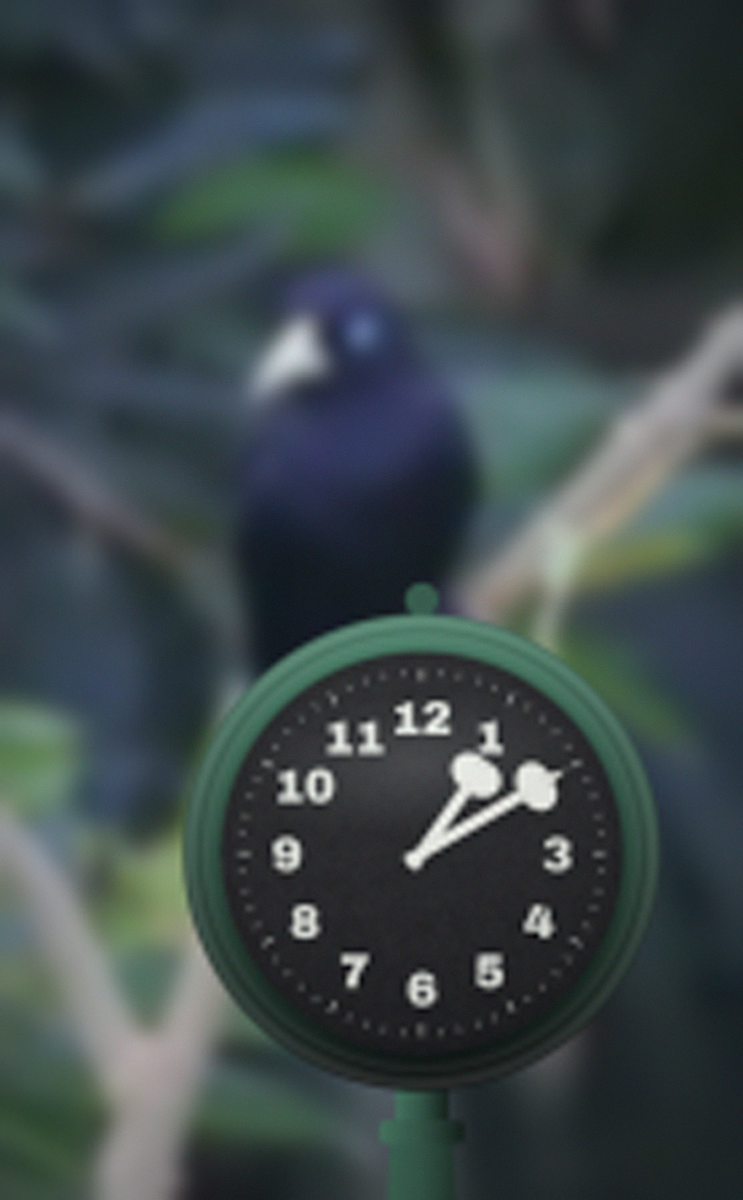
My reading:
{"hour": 1, "minute": 10}
